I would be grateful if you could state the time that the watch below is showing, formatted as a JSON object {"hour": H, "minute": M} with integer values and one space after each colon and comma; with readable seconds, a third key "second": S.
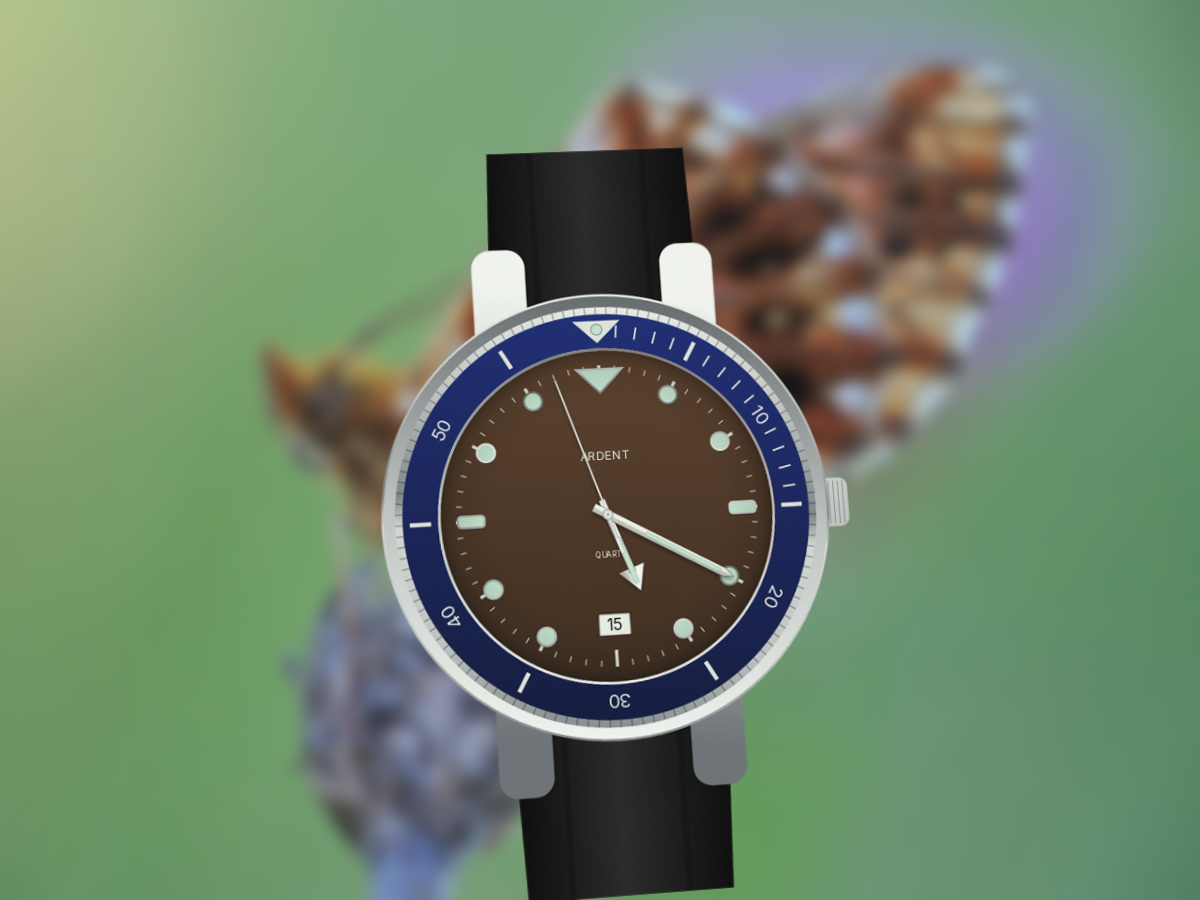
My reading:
{"hour": 5, "minute": 19, "second": 57}
